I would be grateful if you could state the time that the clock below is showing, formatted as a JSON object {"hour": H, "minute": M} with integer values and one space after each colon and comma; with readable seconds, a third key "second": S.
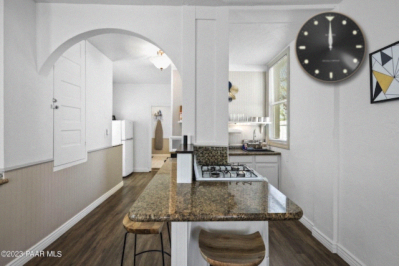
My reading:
{"hour": 12, "minute": 0}
